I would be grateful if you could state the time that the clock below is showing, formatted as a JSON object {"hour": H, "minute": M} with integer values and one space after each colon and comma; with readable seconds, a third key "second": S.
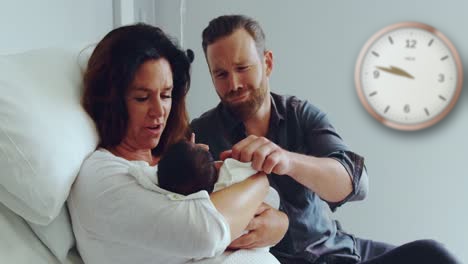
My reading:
{"hour": 9, "minute": 47}
